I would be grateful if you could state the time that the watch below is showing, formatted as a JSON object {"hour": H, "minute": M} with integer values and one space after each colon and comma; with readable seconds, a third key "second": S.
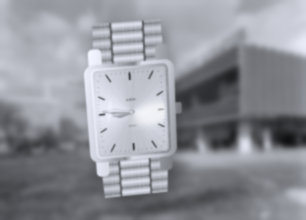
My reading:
{"hour": 8, "minute": 46}
